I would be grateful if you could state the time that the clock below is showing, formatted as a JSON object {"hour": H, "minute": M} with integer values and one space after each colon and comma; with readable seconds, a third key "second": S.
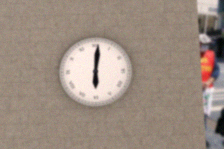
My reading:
{"hour": 6, "minute": 1}
